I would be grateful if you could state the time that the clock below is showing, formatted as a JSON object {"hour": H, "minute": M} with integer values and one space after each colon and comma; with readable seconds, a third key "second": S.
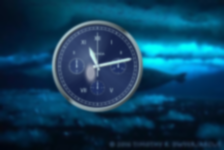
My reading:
{"hour": 11, "minute": 13}
